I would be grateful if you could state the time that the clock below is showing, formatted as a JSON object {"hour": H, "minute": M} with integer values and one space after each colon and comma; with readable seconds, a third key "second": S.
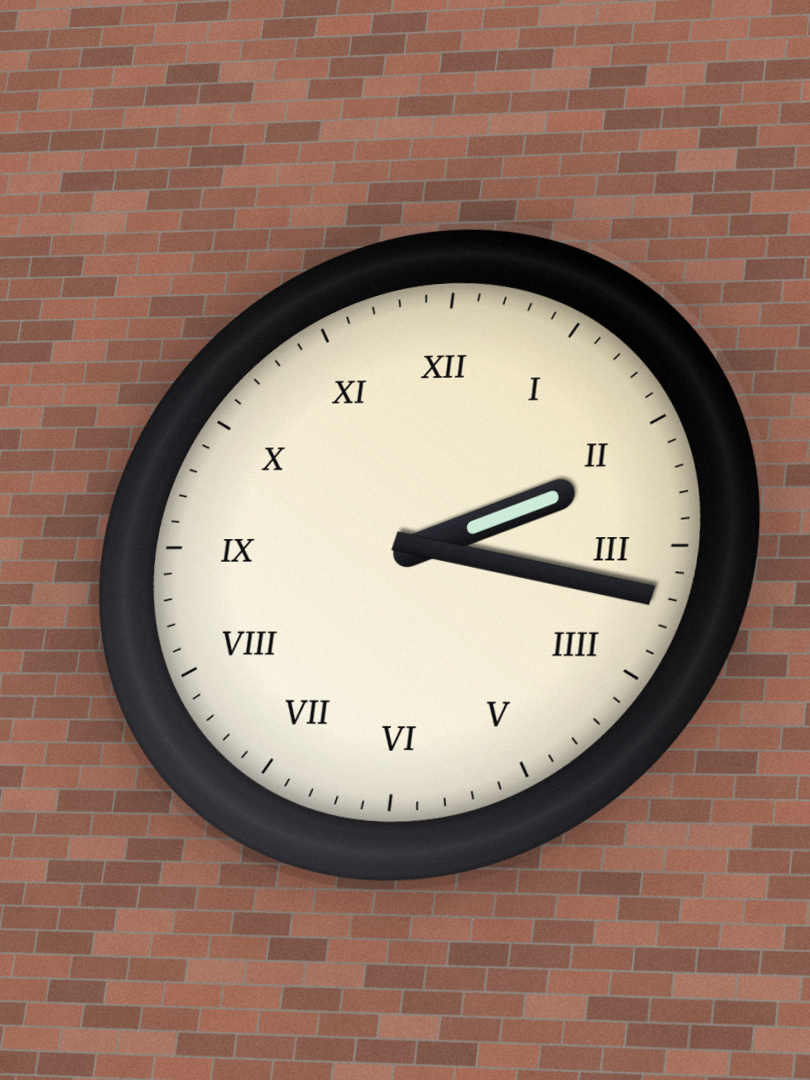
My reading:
{"hour": 2, "minute": 17}
